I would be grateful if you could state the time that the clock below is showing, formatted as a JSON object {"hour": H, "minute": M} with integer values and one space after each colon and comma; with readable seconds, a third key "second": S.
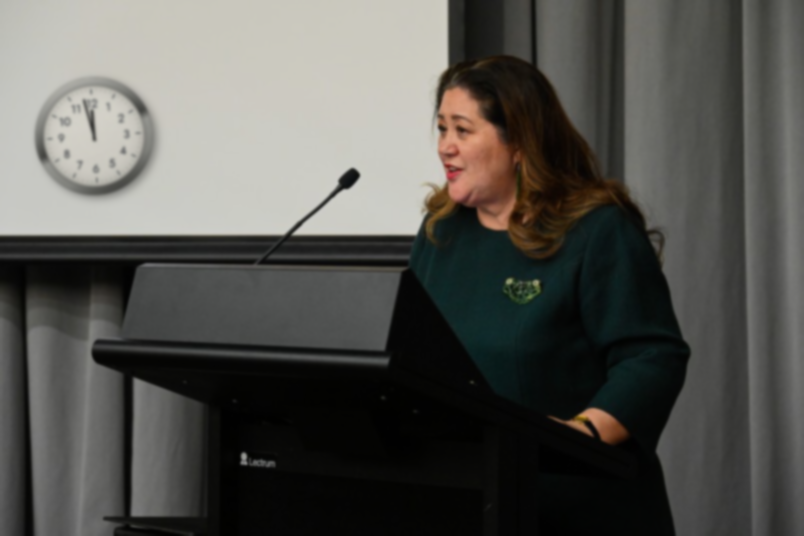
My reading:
{"hour": 11, "minute": 58}
